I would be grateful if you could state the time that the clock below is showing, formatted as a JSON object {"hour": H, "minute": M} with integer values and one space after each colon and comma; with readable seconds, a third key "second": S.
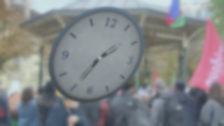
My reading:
{"hour": 1, "minute": 35}
